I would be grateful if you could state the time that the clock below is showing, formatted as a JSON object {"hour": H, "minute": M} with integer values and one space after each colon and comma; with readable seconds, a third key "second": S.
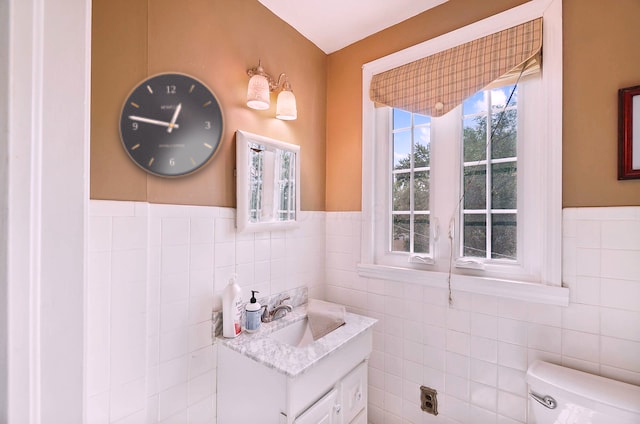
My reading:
{"hour": 12, "minute": 47}
